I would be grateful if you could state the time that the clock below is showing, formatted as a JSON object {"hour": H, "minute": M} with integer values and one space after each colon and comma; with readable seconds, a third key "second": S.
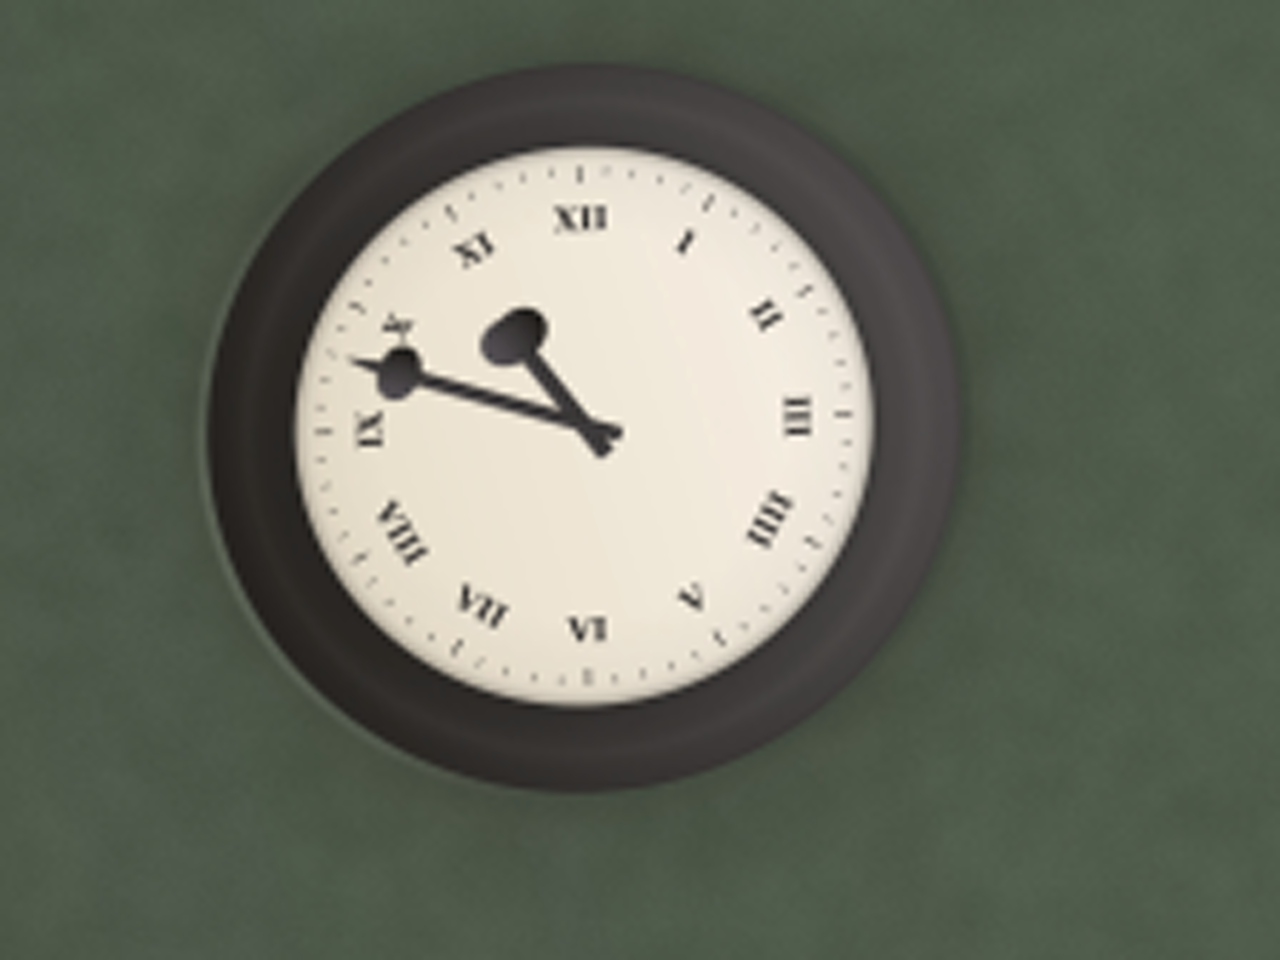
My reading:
{"hour": 10, "minute": 48}
